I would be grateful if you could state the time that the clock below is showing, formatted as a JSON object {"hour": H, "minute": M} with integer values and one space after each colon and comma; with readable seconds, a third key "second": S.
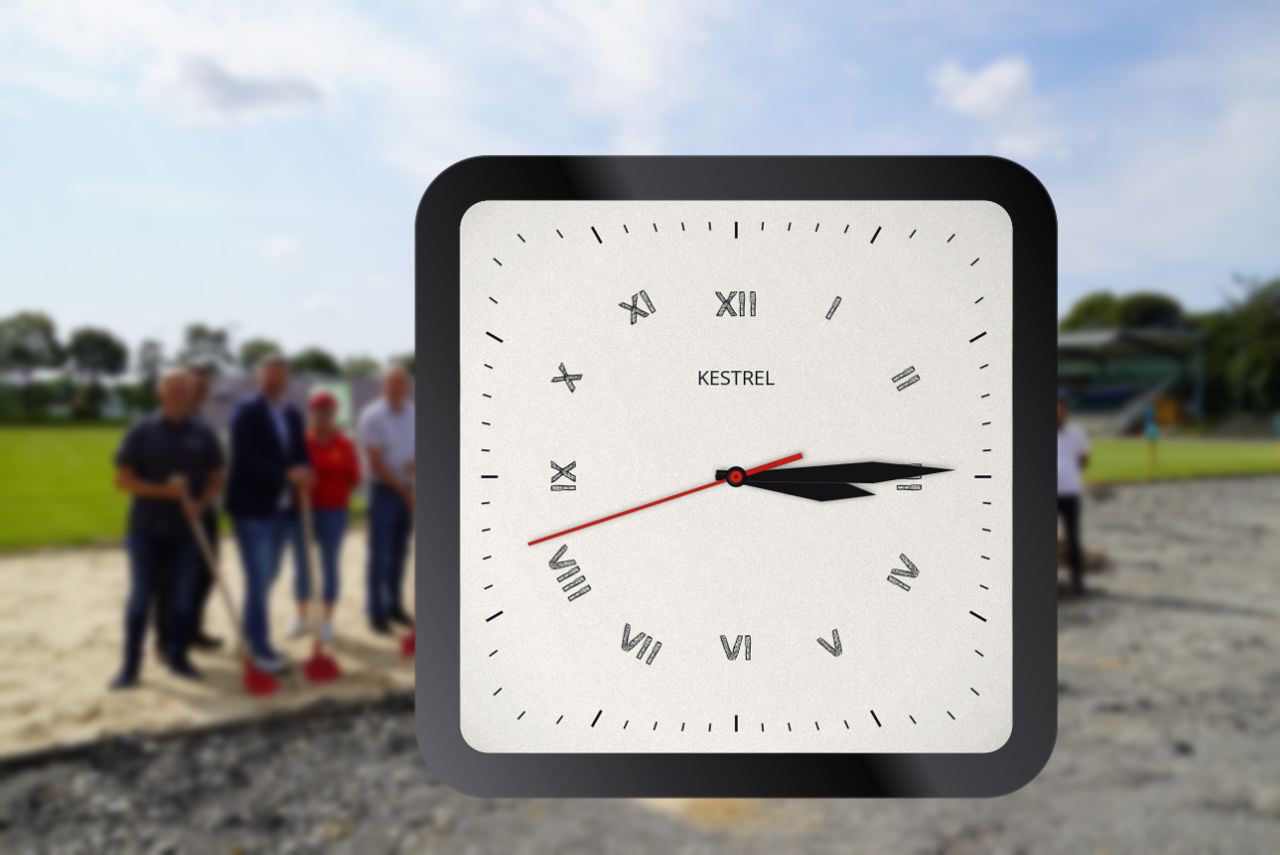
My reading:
{"hour": 3, "minute": 14, "second": 42}
